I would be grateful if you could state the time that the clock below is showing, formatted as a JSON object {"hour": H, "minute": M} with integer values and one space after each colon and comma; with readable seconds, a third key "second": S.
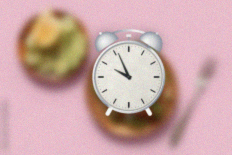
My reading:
{"hour": 9, "minute": 56}
